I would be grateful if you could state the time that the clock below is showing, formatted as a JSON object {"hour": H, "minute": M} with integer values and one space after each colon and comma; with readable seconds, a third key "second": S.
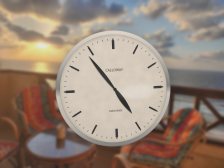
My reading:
{"hour": 4, "minute": 54}
